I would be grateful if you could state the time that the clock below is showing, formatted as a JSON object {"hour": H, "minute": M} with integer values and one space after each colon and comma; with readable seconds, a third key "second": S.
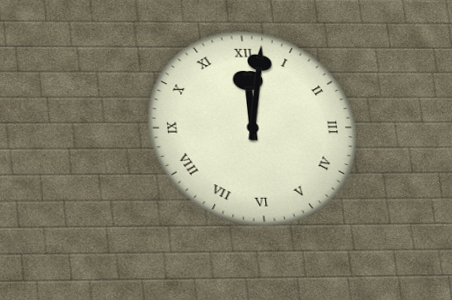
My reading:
{"hour": 12, "minute": 2}
